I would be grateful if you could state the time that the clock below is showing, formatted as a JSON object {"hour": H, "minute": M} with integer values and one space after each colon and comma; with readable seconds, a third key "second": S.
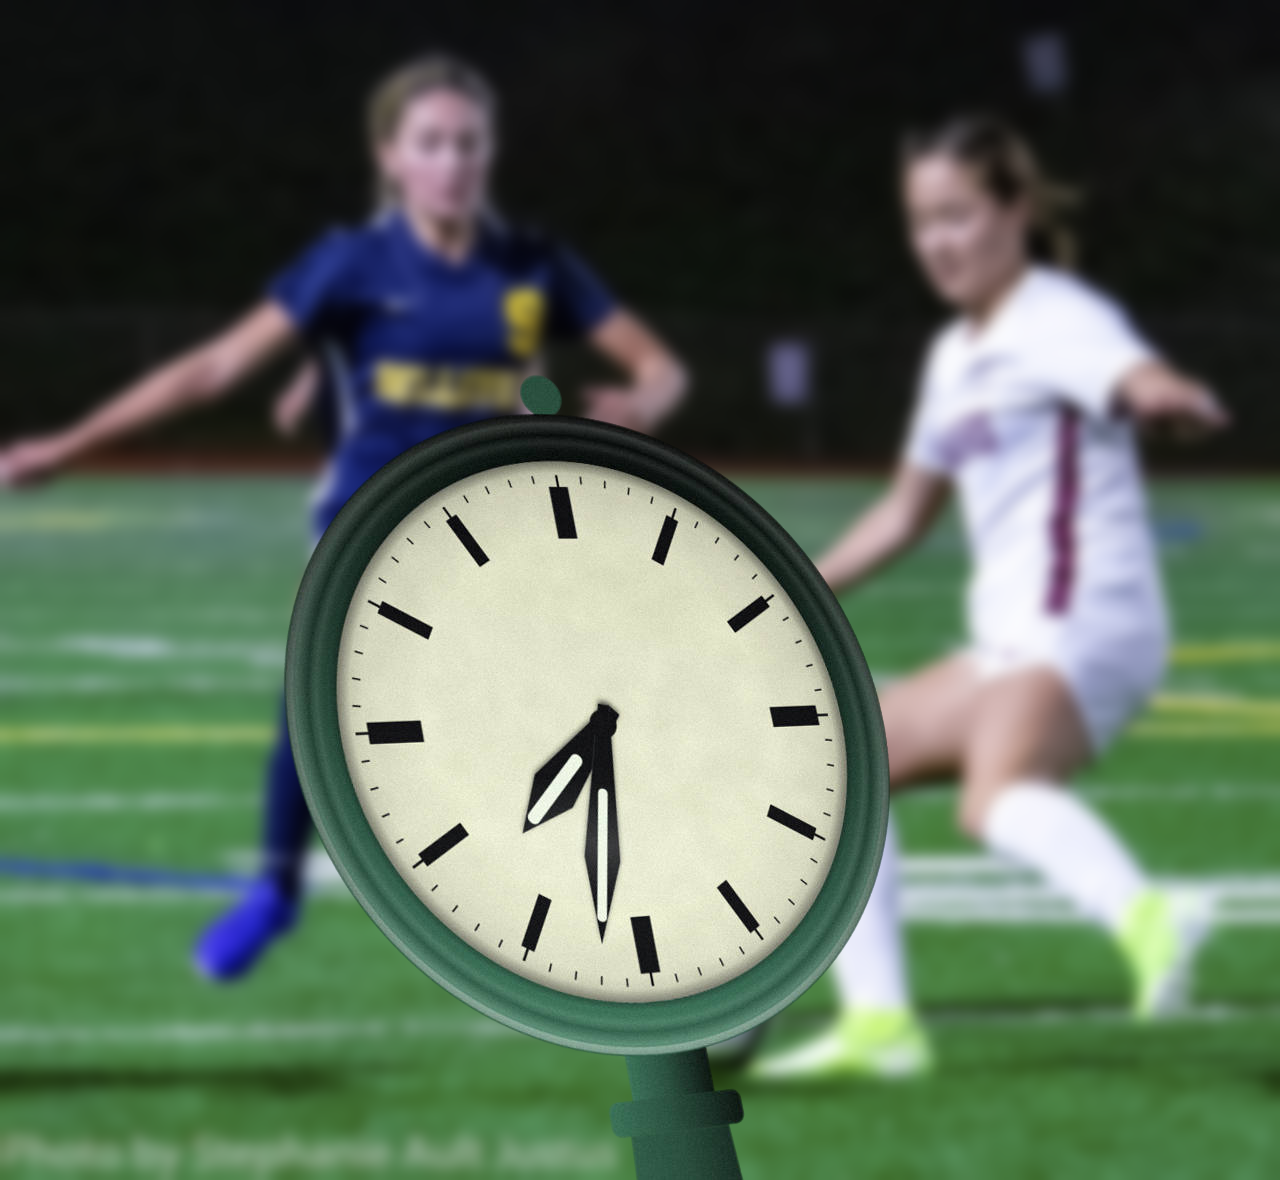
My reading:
{"hour": 7, "minute": 32}
